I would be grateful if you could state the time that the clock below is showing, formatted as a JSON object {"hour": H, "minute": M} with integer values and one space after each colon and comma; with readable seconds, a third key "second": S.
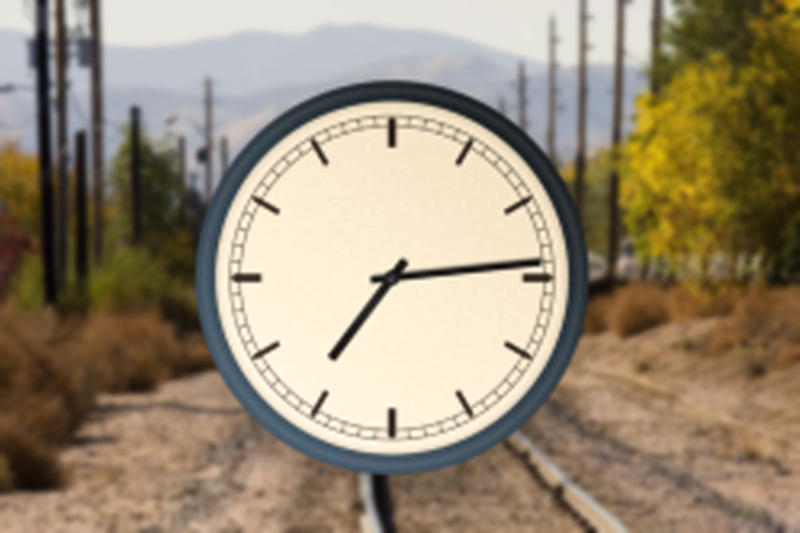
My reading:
{"hour": 7, "minute": 14}
